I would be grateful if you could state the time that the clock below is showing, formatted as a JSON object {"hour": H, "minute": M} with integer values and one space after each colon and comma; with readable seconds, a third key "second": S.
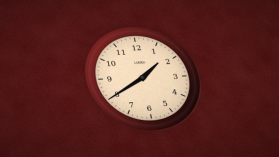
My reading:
{"hour": 1, "minute": 40}
